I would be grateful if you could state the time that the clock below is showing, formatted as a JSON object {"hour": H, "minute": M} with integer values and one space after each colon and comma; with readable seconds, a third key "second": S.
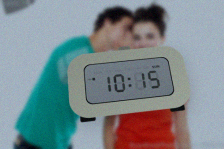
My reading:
{"hour": 10, "minute": 15}
